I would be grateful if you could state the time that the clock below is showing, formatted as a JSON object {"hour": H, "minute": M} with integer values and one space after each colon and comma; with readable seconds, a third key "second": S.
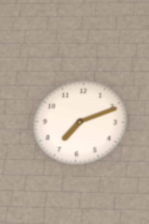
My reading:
{"hour": 7, "minute": 11}
